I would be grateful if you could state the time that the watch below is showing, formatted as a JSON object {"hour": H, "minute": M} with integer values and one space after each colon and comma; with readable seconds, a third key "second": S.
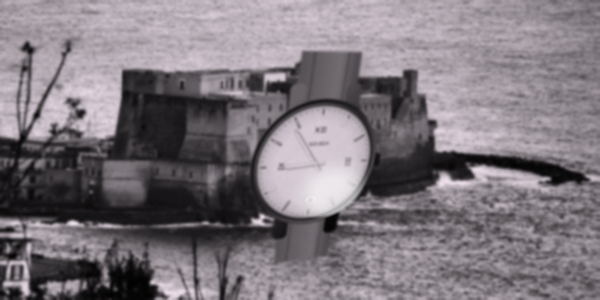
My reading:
{"hour": 8, "minute": 54}
